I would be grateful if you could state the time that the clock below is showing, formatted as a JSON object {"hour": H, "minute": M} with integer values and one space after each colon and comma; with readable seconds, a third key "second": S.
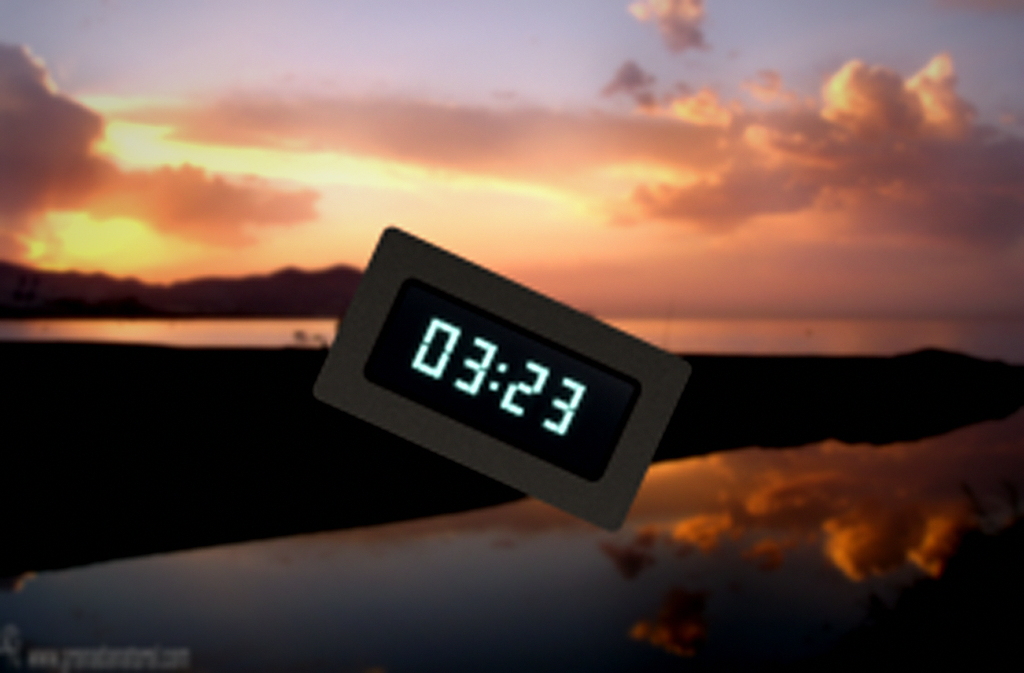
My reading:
{"hour": 3, "minute": 23}
